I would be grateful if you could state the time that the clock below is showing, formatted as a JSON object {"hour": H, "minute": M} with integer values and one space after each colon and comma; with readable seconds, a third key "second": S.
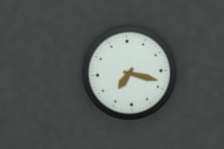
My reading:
{"hour": 7, "minute": 18}
